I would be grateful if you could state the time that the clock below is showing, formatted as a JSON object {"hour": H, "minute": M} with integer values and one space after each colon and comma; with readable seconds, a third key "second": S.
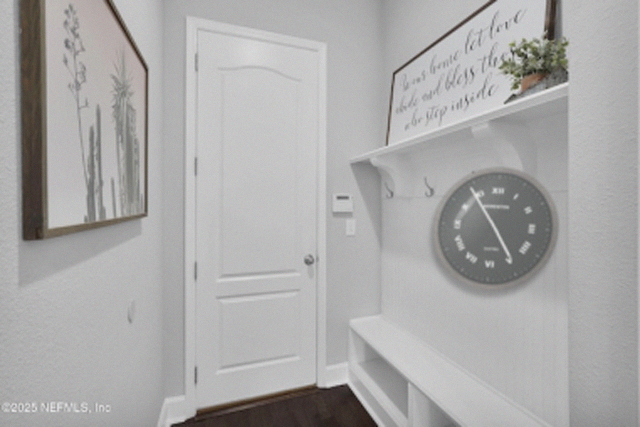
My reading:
{"hour": 4, "minute": 54}
